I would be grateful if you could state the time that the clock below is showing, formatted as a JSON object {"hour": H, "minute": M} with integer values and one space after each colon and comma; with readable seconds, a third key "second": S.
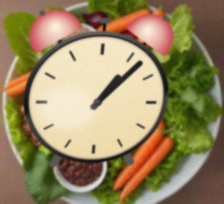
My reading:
{"hour": 1, "minute": 7}
